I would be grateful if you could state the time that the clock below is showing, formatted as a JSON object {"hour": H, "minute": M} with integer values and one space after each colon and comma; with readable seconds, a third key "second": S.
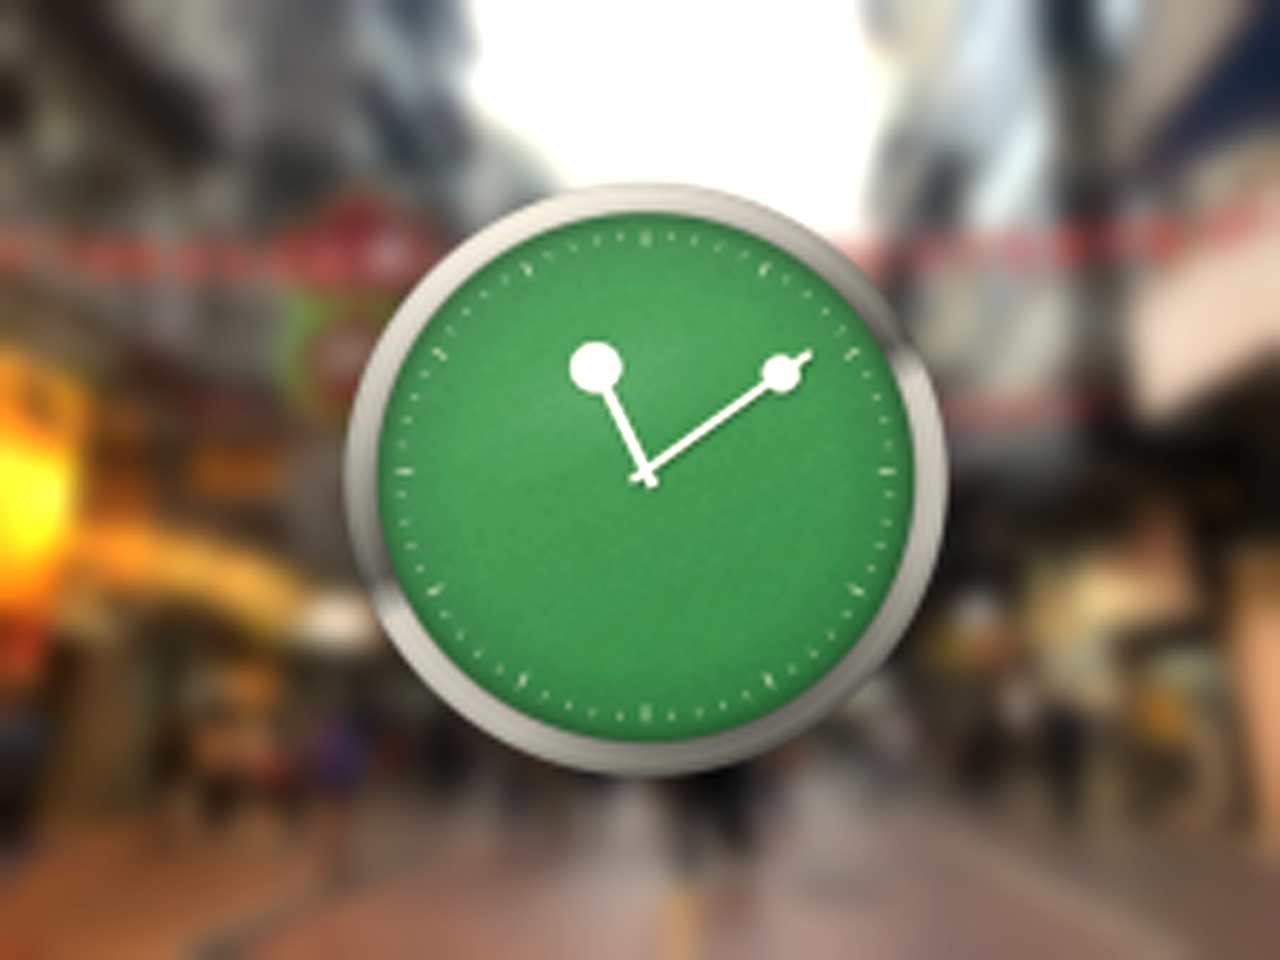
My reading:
{"hour": 11, "minute": 9}
